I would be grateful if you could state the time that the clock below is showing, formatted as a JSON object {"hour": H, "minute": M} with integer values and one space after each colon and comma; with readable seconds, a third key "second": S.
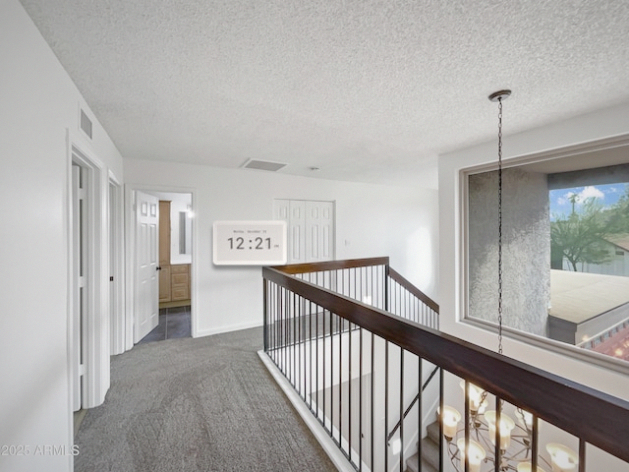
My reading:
{"hour": 12, "minute": 21}
